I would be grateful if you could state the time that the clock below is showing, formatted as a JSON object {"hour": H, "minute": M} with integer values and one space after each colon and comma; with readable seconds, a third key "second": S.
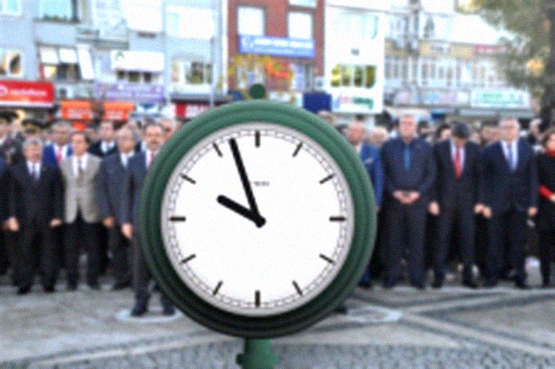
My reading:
{"hour": 9, "minute": 57}
